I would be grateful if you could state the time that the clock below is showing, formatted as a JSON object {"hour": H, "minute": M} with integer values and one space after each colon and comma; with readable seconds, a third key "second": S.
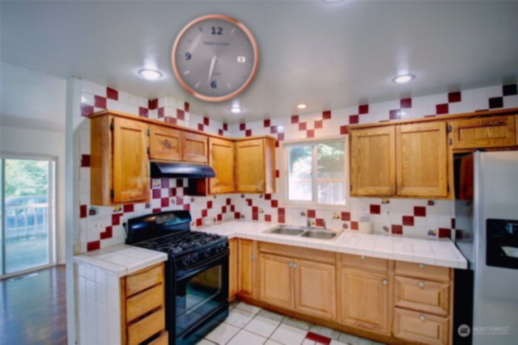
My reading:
{"hour": 6, "minute": 32}
